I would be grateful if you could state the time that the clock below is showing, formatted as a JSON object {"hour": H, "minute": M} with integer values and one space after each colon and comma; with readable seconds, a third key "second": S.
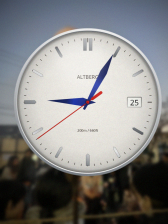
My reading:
{"hour": 9, "minute": 4, "second": 39}
